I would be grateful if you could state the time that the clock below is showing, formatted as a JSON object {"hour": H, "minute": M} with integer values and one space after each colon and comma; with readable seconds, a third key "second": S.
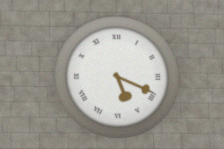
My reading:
{"hour": 5, "minute": 19}
